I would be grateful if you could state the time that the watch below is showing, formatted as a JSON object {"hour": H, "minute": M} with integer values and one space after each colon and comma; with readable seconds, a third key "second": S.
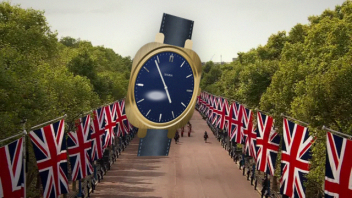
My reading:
{"hour": 4, "minute": 54}
